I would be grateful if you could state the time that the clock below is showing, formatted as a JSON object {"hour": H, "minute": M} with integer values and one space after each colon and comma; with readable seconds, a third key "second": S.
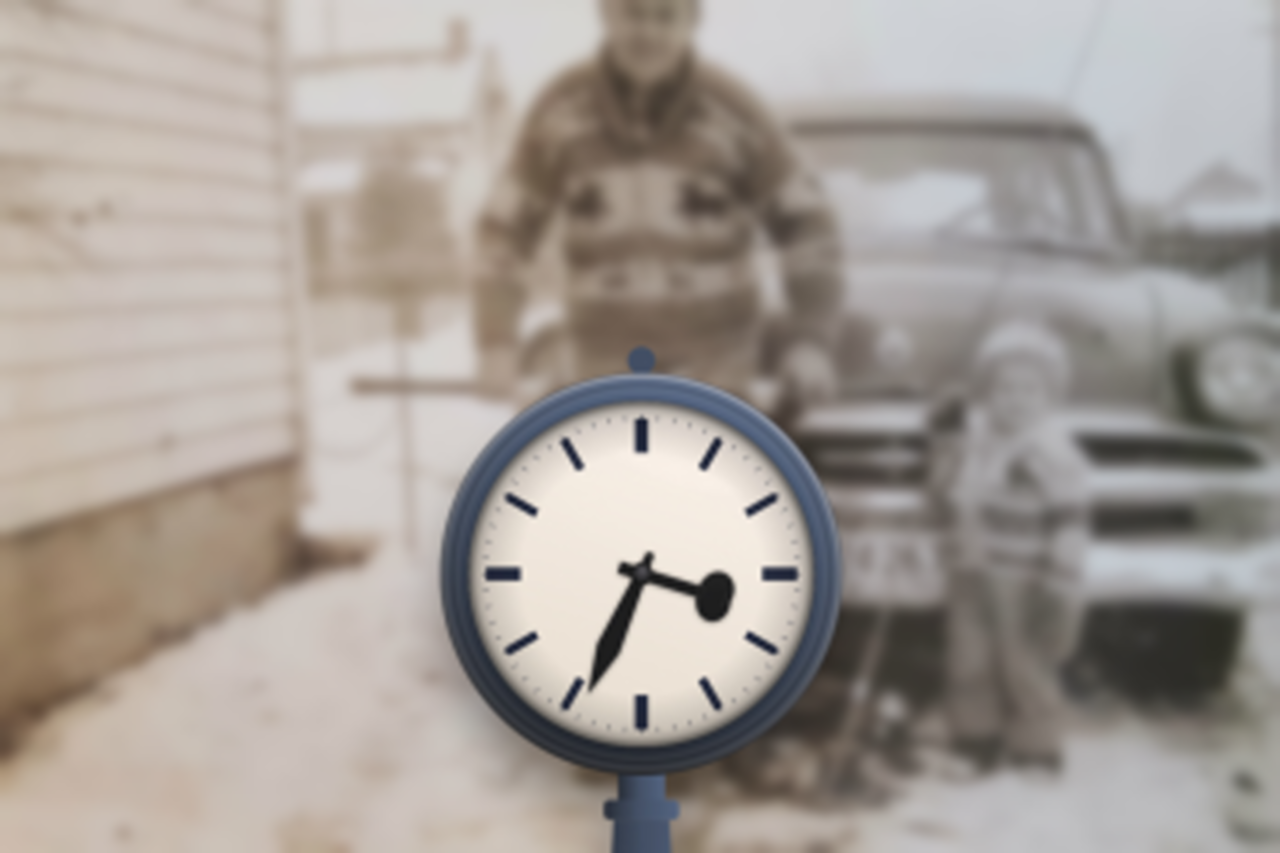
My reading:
{"hour": 3, "minute": 34}
